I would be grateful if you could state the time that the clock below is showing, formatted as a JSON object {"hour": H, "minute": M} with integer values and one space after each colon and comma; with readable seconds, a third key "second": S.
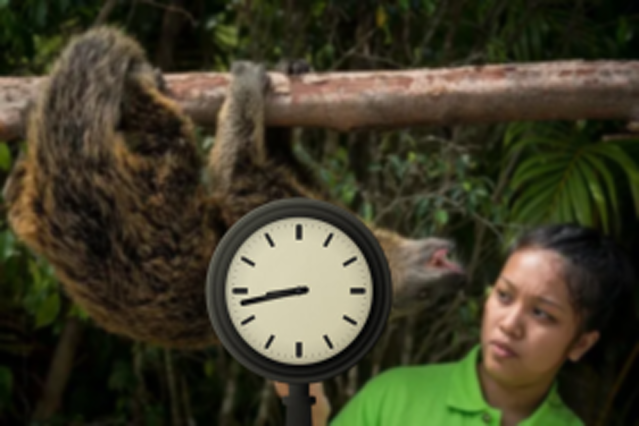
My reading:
{"hour": 8, "minute": 43}
